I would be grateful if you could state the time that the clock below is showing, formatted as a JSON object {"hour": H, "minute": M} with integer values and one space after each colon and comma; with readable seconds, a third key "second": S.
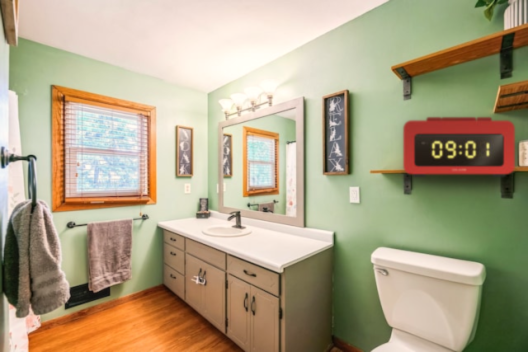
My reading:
{"hour": 9, "minute": 1}
